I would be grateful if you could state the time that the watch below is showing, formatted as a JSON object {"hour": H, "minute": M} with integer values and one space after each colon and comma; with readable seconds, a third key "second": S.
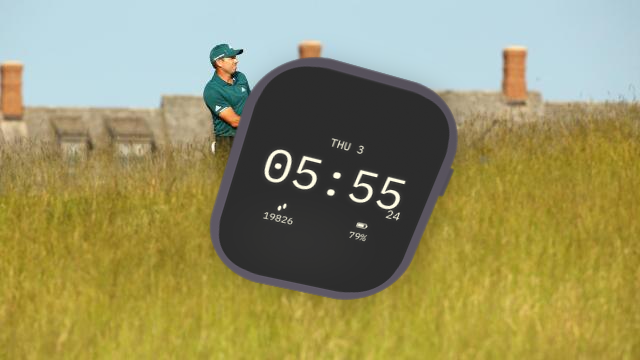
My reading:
{"hour": 5, "minute": 55, "second": 24}
